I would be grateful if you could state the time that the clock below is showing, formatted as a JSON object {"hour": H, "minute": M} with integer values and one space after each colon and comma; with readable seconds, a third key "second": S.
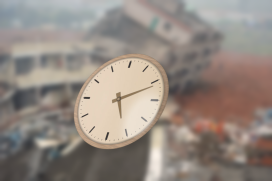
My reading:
{"hour": 5, "minute": 11}
